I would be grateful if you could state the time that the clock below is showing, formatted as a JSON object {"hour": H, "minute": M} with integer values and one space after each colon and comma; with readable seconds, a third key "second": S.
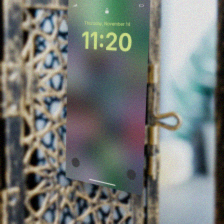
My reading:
{"hour": 11, "minute": 20}
